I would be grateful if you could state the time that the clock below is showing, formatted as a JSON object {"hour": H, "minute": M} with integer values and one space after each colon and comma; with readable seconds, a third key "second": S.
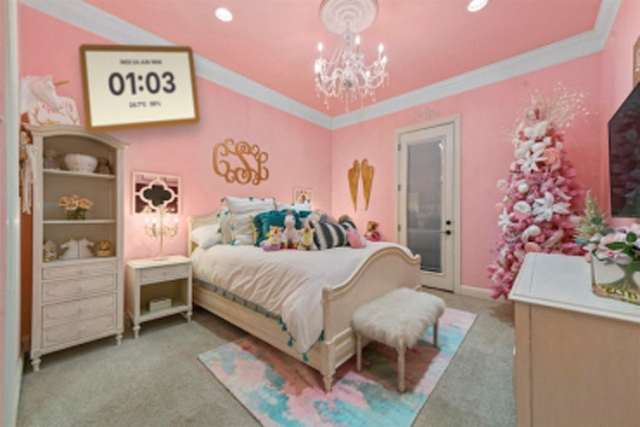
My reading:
{"hour": 1, "minute": 3}
